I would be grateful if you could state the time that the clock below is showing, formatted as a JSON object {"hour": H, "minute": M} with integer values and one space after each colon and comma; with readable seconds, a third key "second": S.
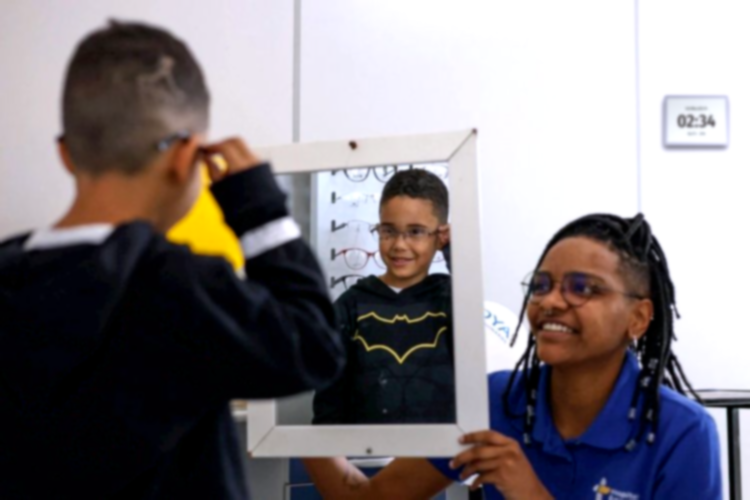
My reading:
{"hour": 2, "minute": 34}
